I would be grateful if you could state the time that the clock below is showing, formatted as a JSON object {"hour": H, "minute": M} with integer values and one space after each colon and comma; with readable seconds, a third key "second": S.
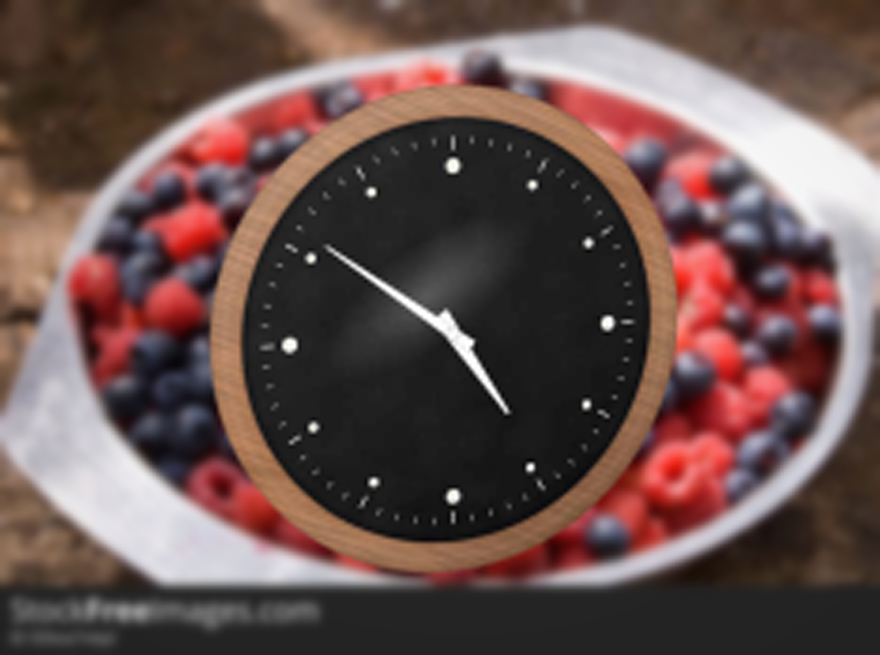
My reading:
{"hour": 4, "minute": 51}
